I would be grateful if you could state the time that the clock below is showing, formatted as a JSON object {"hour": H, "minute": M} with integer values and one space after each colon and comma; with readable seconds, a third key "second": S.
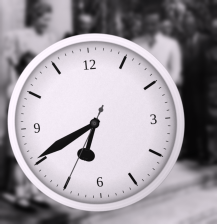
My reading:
{"hour": 6, "minute": 40, "second": 35}
